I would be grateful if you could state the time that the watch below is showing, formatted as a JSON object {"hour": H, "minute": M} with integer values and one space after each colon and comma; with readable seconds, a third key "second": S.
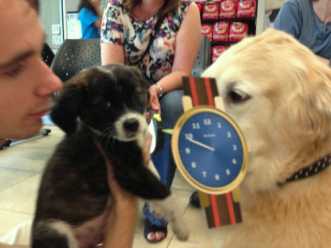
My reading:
{"hour": 9, "minute": 49}
